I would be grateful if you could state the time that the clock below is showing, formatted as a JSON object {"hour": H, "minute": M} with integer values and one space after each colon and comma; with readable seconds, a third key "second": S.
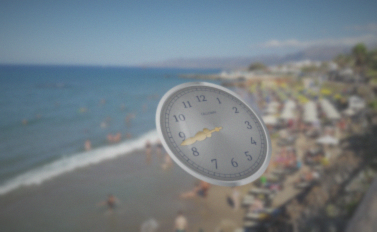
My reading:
{"hour": 8, "minute": 43}
